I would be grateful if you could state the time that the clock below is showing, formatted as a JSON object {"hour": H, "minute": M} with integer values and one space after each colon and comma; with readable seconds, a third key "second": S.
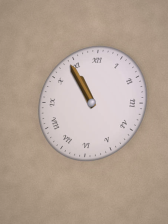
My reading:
{"hour": 10, "minute": 54}
